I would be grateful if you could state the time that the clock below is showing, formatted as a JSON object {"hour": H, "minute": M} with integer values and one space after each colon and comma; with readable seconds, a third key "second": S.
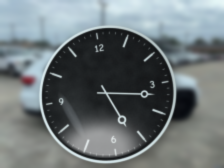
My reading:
{"hour": 5, "minute": 17}
